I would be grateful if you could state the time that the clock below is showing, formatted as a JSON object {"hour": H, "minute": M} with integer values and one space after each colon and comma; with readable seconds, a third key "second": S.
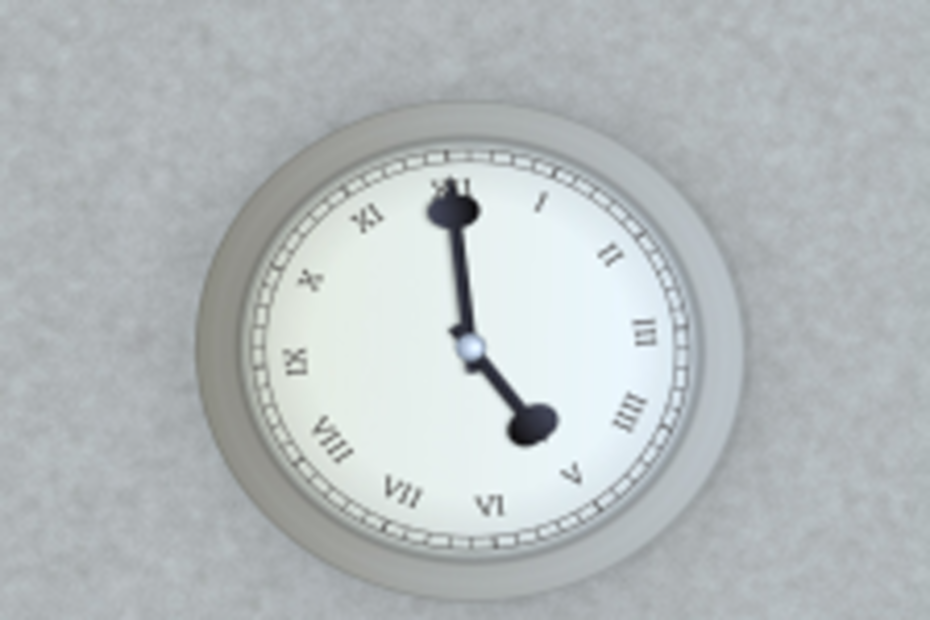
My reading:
{"hour": 5, "minute": 0}
